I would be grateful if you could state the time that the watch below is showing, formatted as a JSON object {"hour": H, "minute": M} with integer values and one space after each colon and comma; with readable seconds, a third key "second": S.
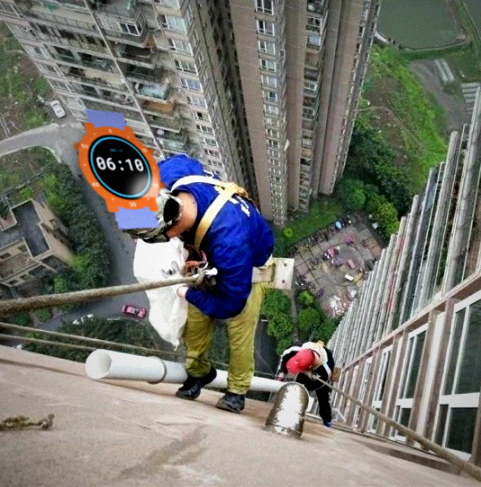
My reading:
{"hour": 6, "minute": 10}
